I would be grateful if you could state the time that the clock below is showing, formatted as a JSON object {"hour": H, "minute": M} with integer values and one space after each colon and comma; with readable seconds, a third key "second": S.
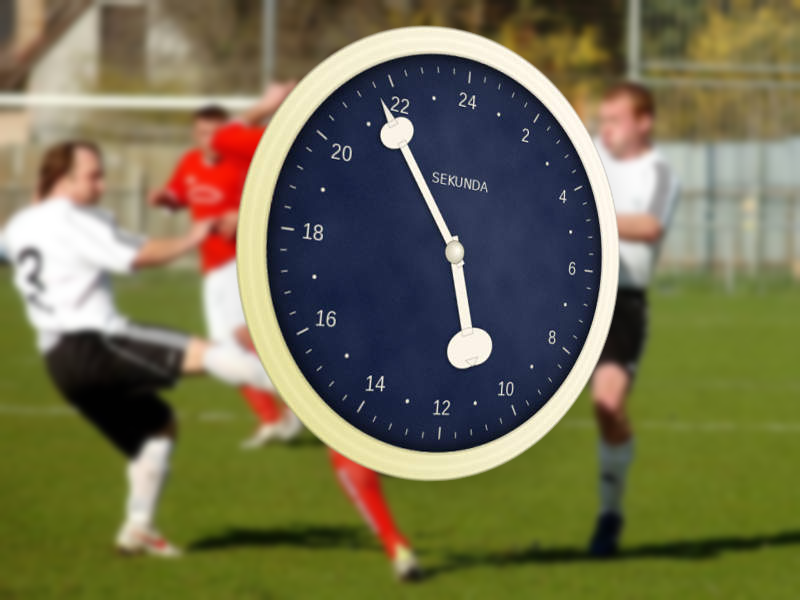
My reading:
{"hour": 10, "minute": 54}
